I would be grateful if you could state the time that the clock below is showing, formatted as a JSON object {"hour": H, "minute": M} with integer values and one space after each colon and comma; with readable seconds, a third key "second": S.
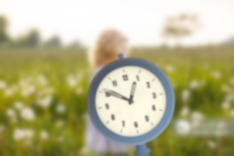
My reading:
{"hour": 12, "minute": 51}
